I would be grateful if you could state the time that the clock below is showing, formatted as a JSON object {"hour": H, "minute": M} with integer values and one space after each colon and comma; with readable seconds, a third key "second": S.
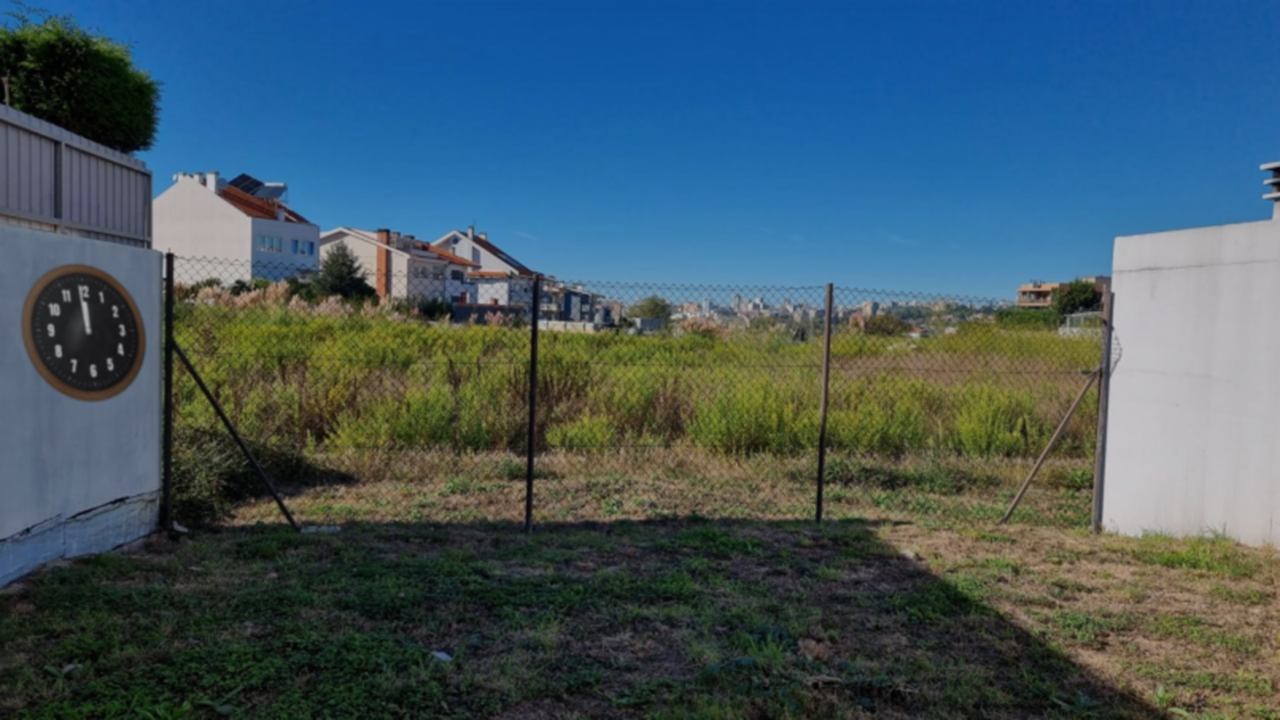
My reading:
{"hour": 11, "minute": 59}
